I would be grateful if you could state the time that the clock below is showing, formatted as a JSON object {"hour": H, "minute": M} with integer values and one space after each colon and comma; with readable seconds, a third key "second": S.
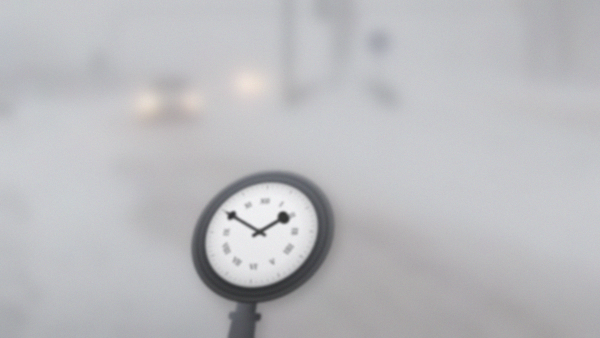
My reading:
{"hour": 1, "minute": 50}
